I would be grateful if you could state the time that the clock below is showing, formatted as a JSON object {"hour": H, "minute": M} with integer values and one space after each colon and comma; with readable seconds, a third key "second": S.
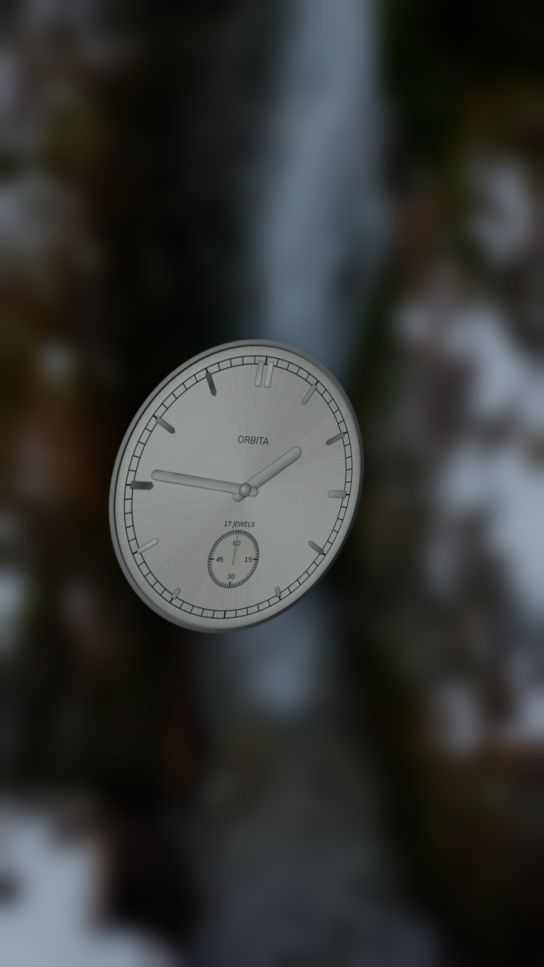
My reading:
{"hour": 1, "minute": 46}
